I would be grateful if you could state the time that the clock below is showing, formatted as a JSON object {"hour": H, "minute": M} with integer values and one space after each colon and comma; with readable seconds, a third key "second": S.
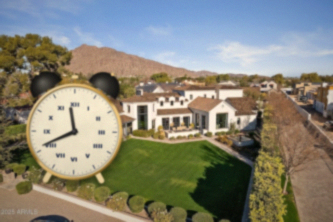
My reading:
{"hour": 11, "minute": 41}
